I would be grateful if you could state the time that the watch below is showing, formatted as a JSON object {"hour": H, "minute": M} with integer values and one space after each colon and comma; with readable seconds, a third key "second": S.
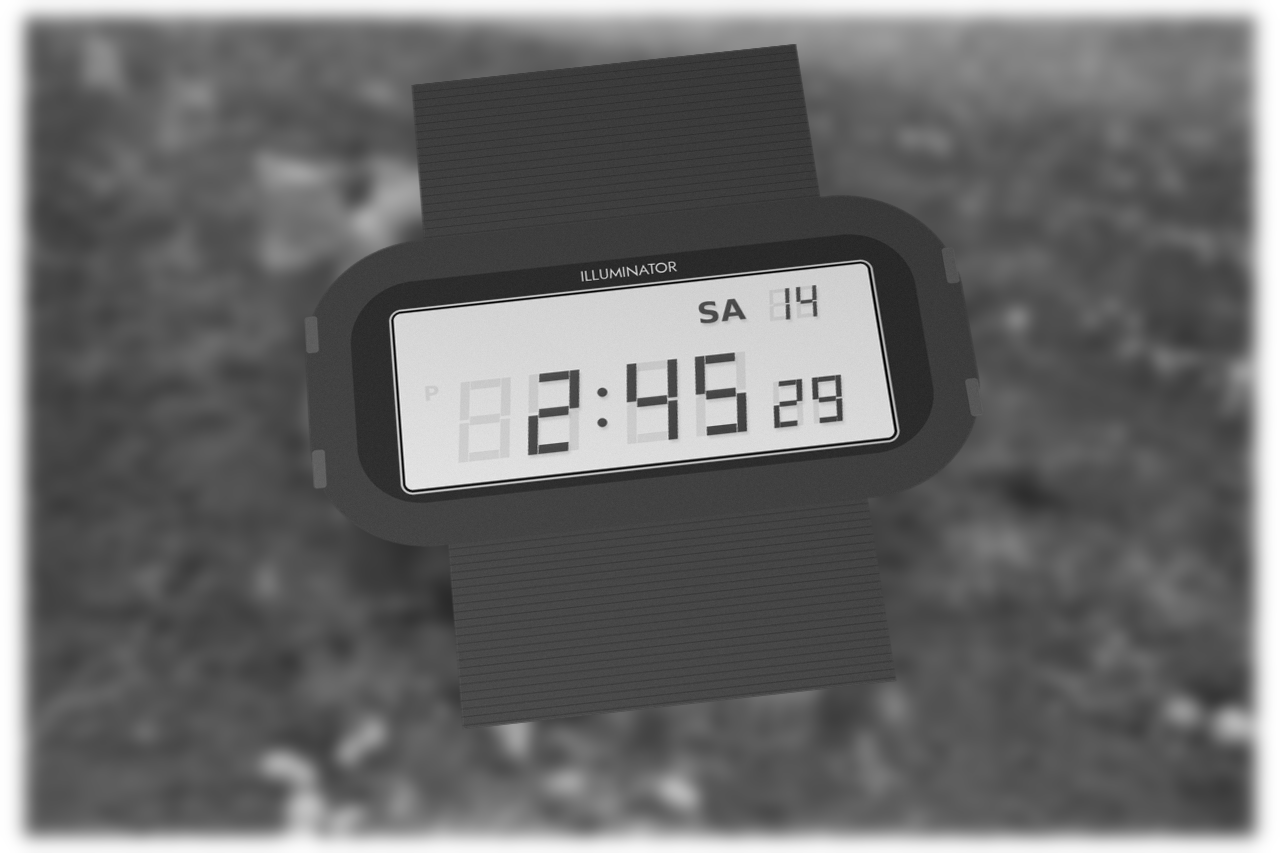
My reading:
{"hour": 2, "minute": 45, "second": 29}
